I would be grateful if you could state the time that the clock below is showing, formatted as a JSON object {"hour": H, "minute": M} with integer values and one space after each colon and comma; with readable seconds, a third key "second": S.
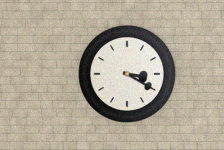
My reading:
{"hour": 3, "minute": 20}
